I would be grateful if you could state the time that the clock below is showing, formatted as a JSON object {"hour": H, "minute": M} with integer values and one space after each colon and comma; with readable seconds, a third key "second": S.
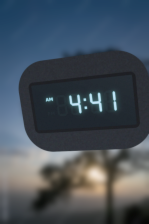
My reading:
{"hour": 4, "minute": 41}
